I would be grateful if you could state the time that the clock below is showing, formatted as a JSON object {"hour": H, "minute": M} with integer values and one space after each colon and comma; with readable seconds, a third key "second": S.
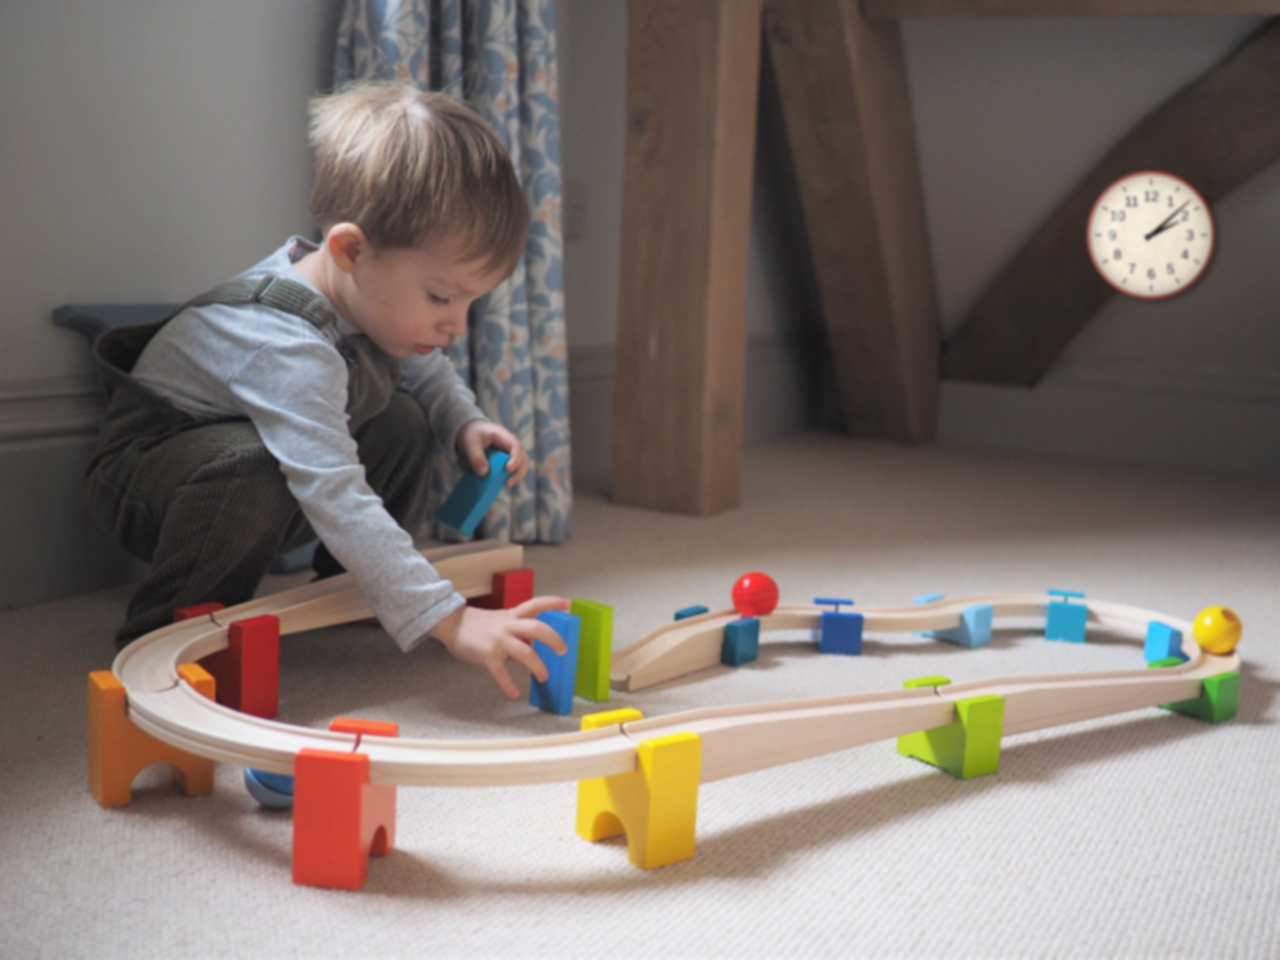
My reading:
{"hour": 2, "minute": 8}
